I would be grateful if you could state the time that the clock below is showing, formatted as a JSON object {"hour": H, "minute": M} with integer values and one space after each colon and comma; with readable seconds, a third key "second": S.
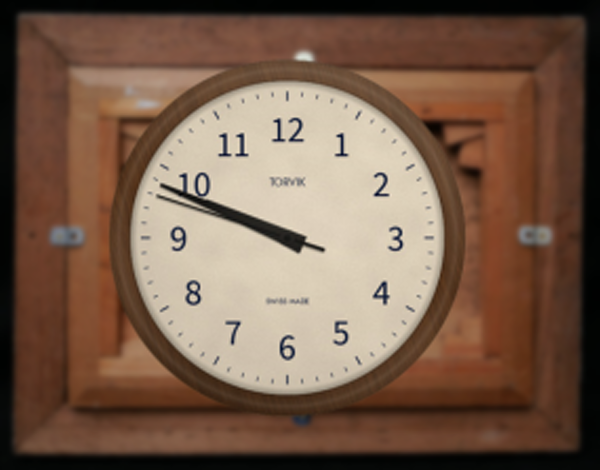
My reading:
{"hour": 9, "minute": 48, "second": 48}
